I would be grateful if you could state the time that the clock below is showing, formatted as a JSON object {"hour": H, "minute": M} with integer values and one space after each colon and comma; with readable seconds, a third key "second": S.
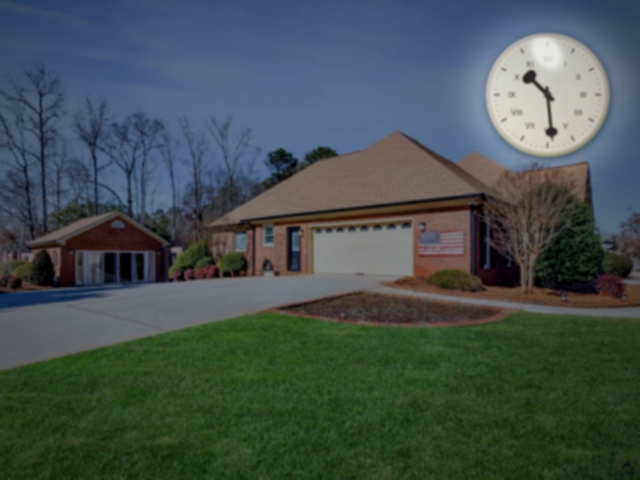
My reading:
{"hour": 10, "minute": 29}
